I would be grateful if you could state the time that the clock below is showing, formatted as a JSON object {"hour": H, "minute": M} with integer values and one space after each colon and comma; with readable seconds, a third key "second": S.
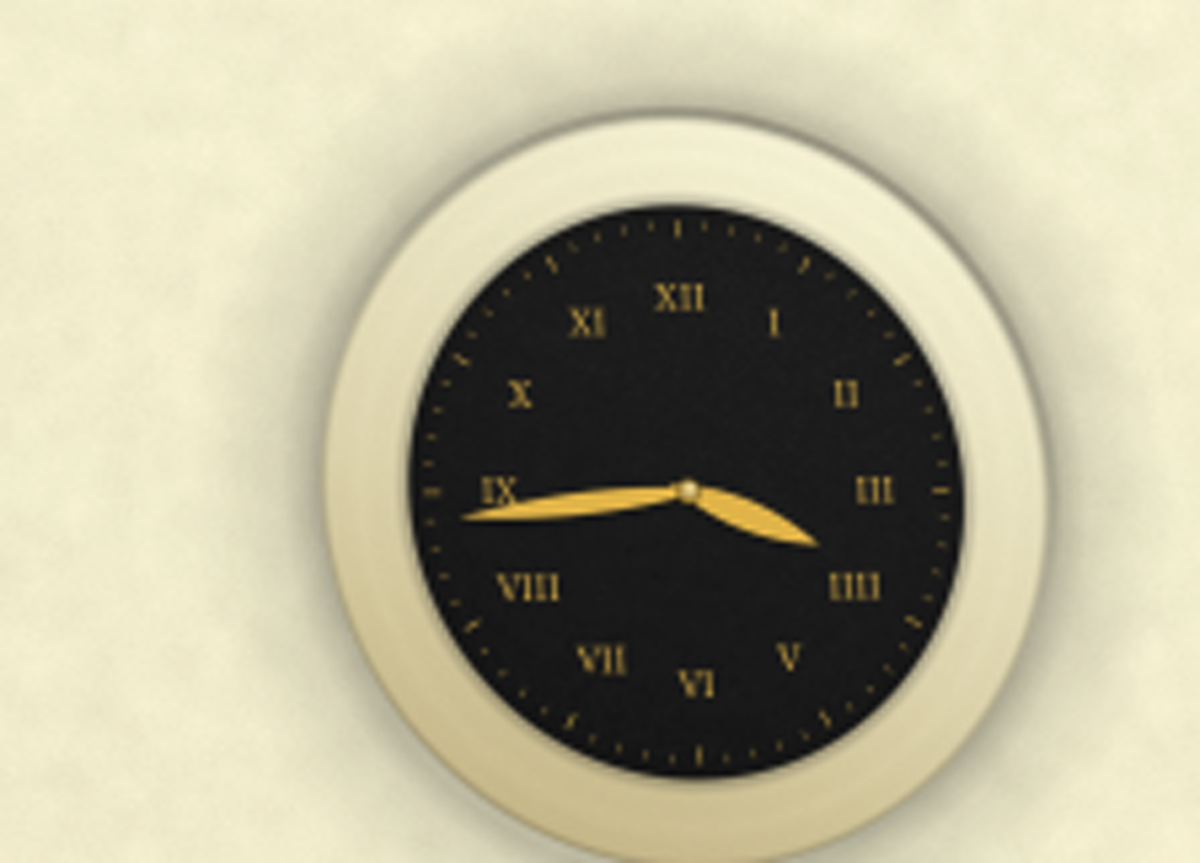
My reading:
{"hour": 3, "minute": 44}
